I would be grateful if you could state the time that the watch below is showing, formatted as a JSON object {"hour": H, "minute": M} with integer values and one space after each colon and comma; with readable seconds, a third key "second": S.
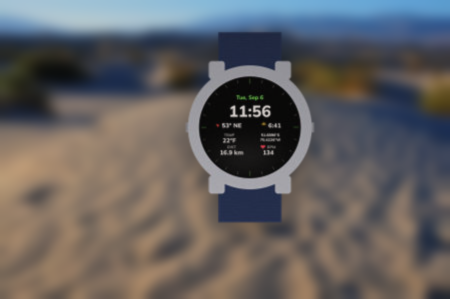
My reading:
{"hour": 11, "minute": 56}
